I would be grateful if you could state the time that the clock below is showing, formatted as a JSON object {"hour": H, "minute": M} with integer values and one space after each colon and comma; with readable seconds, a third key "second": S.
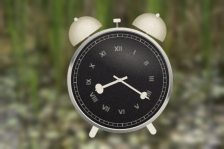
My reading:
{"hour": 8, "minute": 21}
